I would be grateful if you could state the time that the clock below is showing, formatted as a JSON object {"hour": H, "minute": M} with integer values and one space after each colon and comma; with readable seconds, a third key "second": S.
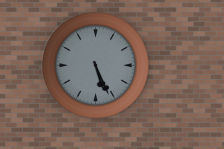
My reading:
{"hour": 5, "minute": 26}
